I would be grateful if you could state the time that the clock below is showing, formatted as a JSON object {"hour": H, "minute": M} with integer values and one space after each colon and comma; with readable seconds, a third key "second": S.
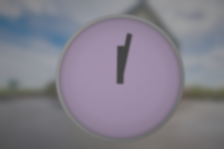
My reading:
{"hour": 12, "minute": 2}
